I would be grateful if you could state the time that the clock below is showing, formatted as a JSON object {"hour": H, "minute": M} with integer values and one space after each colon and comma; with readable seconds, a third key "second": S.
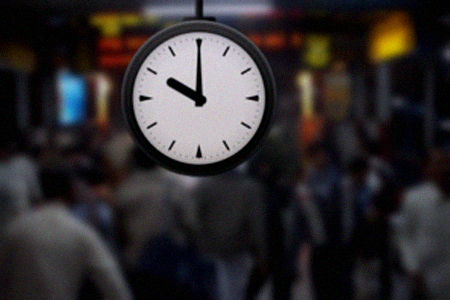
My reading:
{"hour": 10, "minute": 0}
